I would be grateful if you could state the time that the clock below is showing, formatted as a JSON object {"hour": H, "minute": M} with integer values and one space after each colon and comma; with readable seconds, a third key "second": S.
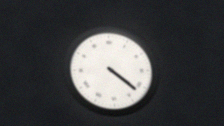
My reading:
{"hour": 4, "minute": 22}
